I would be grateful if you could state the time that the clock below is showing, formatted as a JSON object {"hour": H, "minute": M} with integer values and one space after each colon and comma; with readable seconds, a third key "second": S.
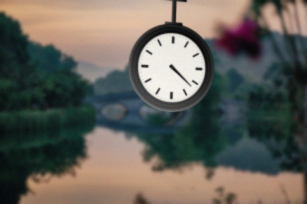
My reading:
{"hour": 4, "minute": 22}
